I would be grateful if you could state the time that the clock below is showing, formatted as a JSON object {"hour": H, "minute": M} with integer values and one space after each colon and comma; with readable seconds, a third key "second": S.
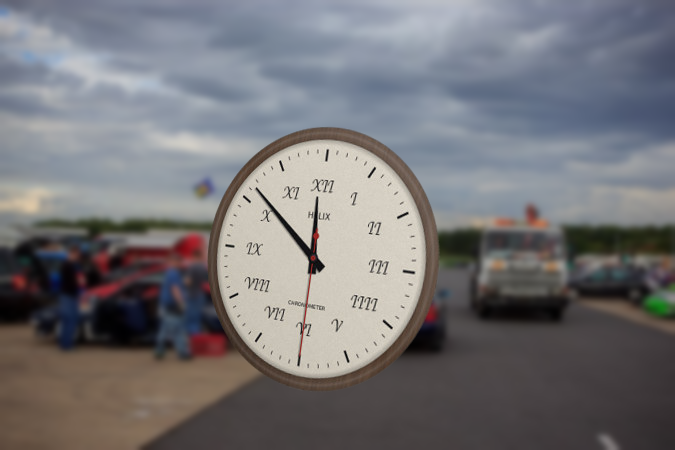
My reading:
{"hour": 11, "minute": 51, "second": 30}
